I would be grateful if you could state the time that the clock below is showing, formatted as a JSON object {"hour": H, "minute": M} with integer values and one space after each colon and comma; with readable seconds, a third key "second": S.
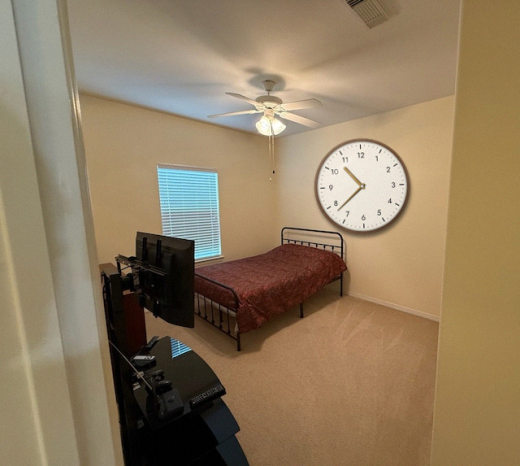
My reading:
{"hour": 10, "minute": 38}
